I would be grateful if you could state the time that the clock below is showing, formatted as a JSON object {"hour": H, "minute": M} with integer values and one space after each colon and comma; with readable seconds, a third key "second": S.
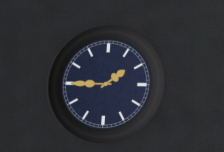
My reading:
{"hour": 1, "minute": 45}
